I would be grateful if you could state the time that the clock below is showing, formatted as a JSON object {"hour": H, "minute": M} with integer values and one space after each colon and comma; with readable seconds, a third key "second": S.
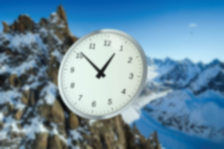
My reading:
{"hour": 12, "minute": 51}
